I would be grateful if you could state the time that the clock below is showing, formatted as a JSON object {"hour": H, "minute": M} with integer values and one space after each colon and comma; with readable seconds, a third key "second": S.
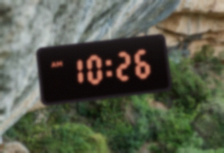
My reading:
{"hour": 10, "minute": 26}
